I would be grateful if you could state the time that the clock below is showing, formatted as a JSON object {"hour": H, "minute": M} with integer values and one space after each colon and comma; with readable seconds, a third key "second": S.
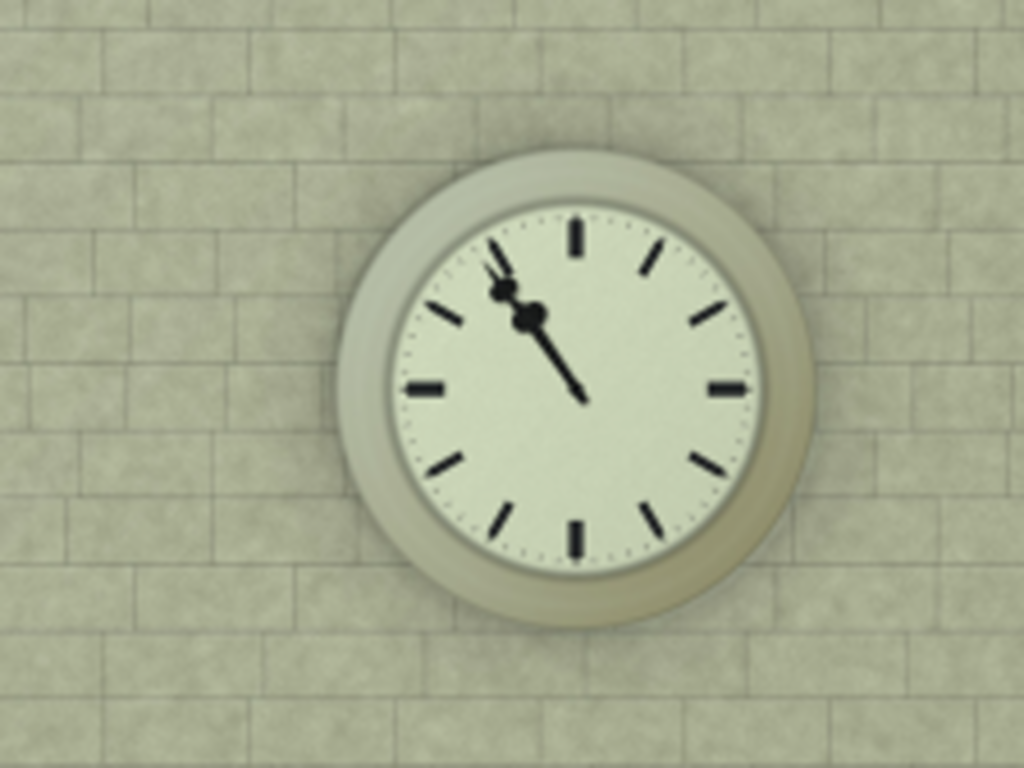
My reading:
{"hour": 10, "minute": 54}
